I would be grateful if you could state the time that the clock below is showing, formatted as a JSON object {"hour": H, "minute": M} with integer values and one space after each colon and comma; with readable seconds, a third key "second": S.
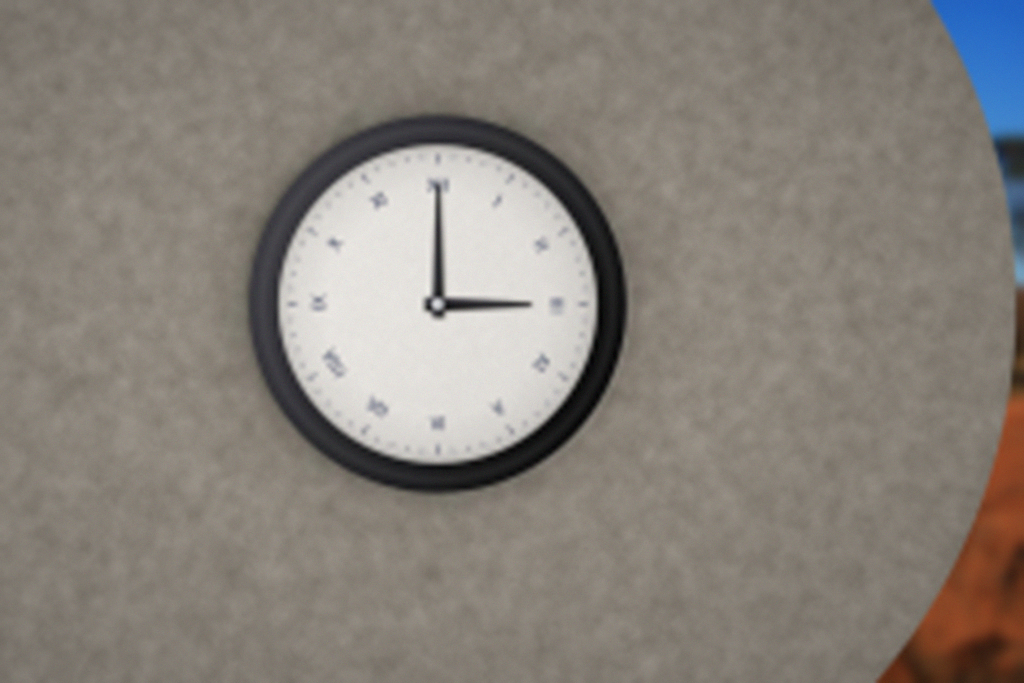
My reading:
{"hour": 3, "minute": 0}
